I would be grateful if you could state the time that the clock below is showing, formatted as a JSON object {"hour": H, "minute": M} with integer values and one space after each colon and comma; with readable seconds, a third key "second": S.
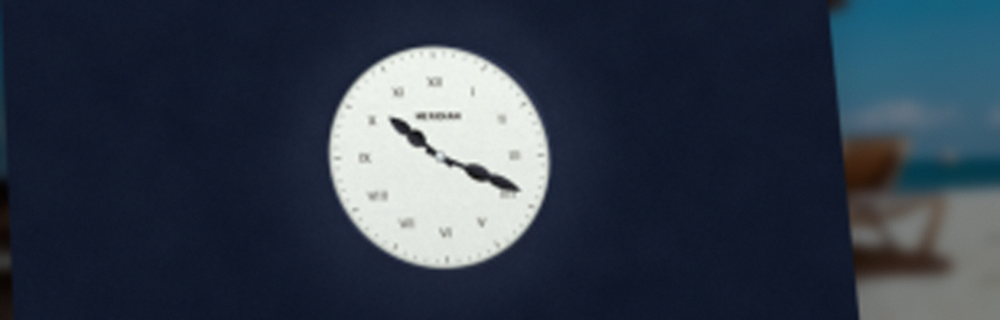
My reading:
{"hour": 10, "minute": 19}
